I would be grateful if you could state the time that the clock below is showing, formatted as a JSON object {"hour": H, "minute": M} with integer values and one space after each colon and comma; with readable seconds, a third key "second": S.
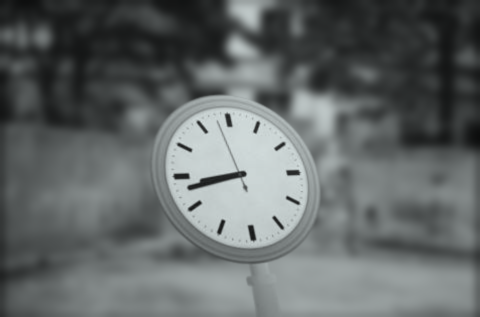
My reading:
{"hour": 8, "minute": 42, "second": 58}
